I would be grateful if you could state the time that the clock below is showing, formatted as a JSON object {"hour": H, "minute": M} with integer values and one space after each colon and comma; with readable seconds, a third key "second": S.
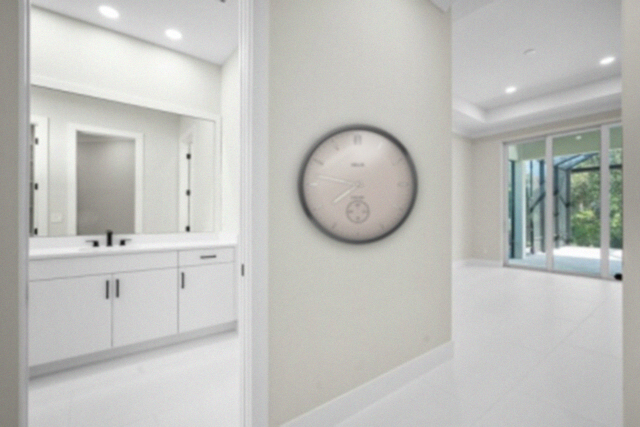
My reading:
{"hour": 7, "minute": 47}
